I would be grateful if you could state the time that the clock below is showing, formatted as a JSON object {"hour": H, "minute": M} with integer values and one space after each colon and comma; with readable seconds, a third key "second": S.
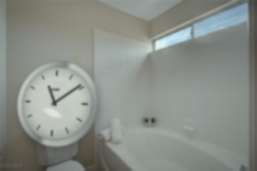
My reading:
{"hour": 11, "minute": 9}
